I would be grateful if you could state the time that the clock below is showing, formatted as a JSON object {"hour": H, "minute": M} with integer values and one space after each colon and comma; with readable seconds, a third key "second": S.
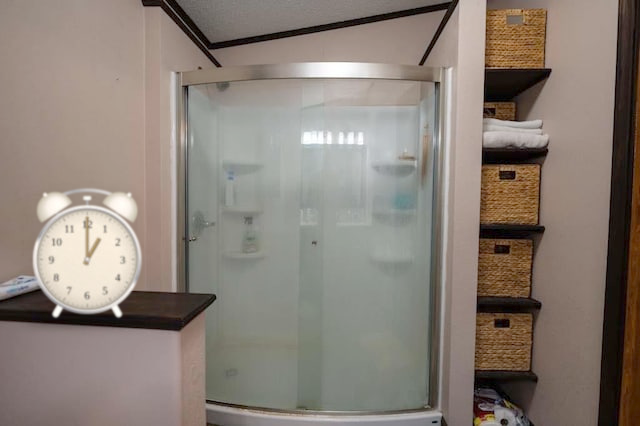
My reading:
{"hour": 1, "minute": 0}
